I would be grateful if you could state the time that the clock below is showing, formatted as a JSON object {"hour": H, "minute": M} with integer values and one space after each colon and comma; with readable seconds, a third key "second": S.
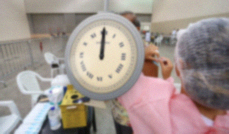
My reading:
{"hour": 12, "minute": 0}
